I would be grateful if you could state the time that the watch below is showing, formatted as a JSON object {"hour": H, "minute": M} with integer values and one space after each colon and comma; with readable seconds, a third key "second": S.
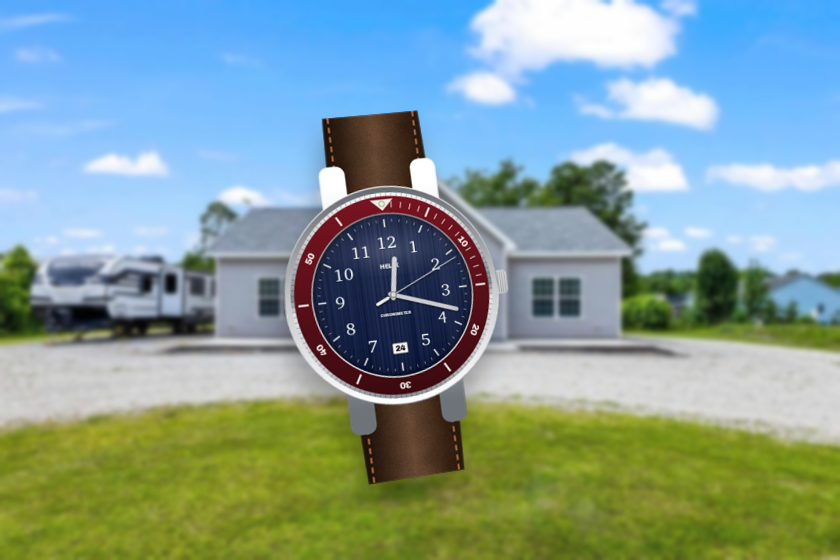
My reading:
{"hour": 12, "minute": 18, "second": 11}
